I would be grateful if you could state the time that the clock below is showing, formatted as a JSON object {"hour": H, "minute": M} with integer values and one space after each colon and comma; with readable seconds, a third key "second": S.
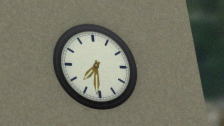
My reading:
{"hour": 7, "minute": 31}
